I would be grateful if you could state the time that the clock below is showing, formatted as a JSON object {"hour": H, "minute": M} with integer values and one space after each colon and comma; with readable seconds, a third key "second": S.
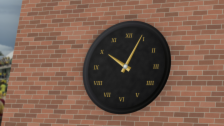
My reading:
{"hour": 10, "minute": 4}
